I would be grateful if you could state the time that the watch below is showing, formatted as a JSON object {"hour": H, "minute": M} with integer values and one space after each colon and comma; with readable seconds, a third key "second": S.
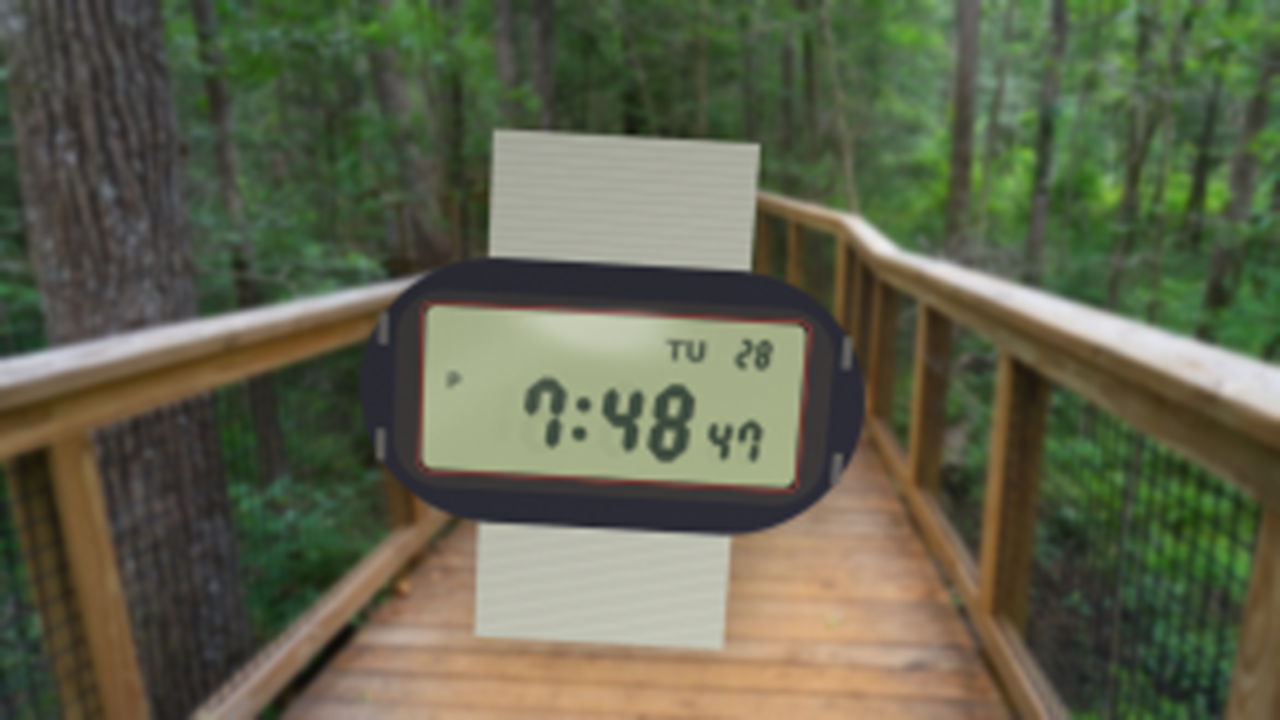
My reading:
{"hour": 7, "minute": 48, "second": 47}
